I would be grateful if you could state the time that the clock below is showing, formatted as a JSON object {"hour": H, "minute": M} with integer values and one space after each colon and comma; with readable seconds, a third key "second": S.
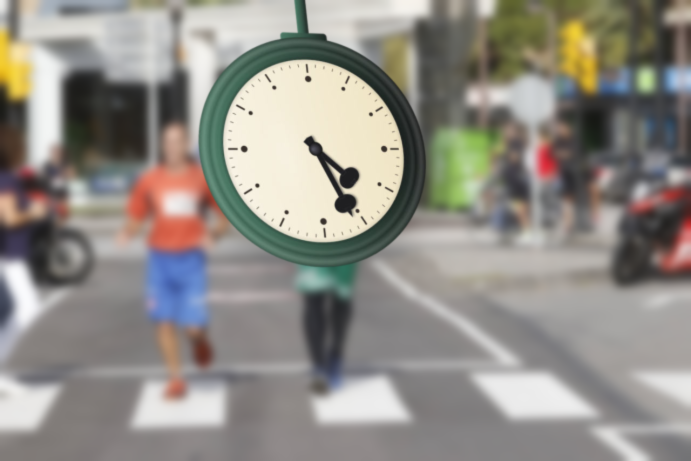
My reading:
{"hour": 4, "minute": 26}
